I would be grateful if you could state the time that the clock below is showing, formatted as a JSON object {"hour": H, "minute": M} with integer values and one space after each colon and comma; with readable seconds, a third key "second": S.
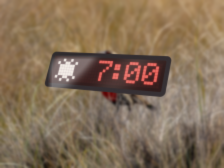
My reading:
{"hour": 7, "minute": 0}
